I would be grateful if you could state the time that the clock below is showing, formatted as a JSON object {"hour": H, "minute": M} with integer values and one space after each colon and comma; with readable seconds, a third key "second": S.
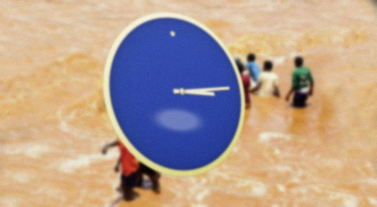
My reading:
{"hour": 3, "minute": 15}
